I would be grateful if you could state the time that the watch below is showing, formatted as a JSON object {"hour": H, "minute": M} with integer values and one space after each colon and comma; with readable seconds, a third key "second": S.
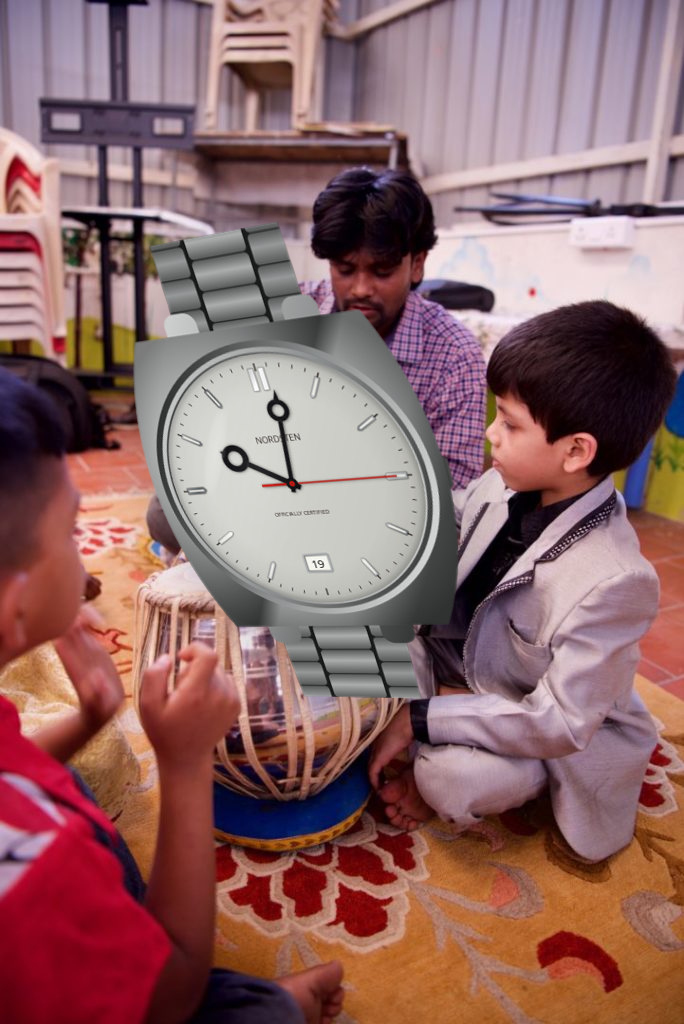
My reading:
{"hour": 10, "minute": 1, "second": 15}
